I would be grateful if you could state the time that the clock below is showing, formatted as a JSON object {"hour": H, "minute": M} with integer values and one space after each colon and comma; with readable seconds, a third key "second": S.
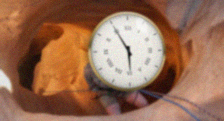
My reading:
{"hour": 5, "minute": 55}
